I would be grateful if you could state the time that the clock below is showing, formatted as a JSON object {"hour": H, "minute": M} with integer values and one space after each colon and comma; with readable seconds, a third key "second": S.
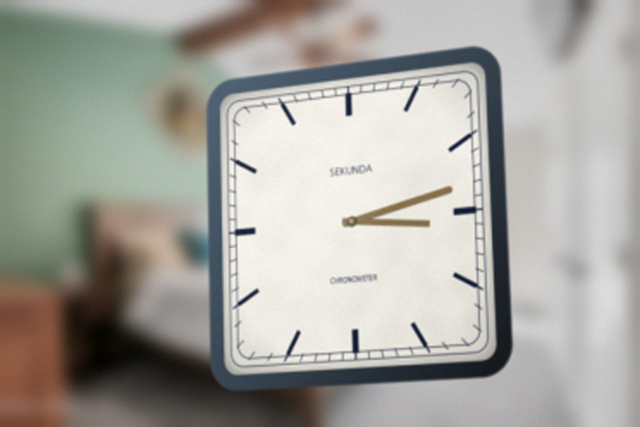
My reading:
{"hour": 3, "minute": 13}
